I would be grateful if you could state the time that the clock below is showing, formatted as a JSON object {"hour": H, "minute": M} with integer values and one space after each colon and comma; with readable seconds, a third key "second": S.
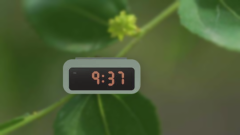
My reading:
{"hour": 9, "minute": 37}
